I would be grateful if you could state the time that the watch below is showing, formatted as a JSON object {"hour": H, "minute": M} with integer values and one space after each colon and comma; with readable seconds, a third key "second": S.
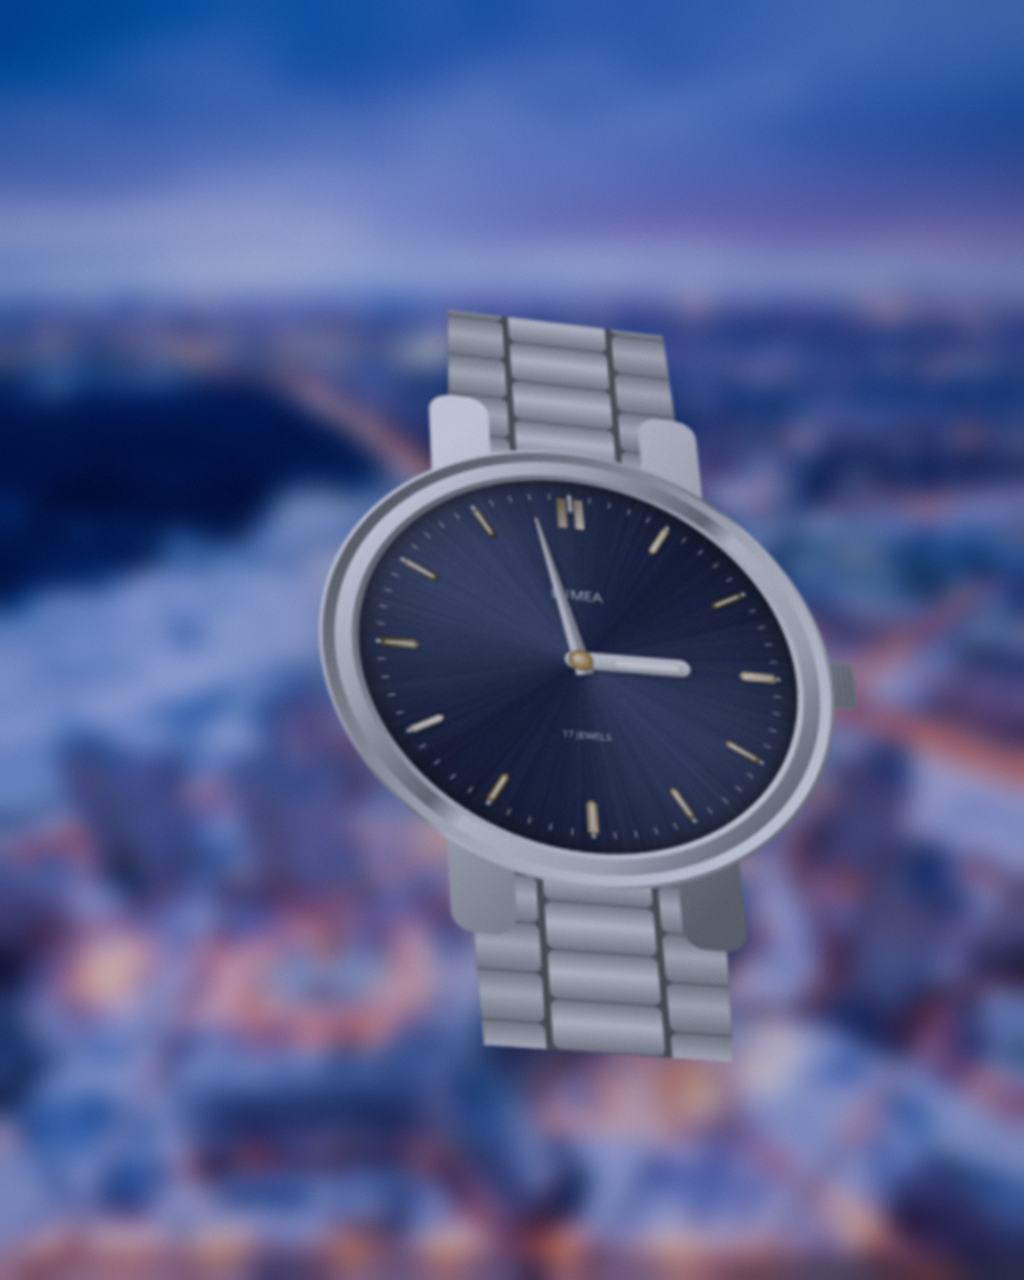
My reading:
{"hour": 2, "minute": 58}
